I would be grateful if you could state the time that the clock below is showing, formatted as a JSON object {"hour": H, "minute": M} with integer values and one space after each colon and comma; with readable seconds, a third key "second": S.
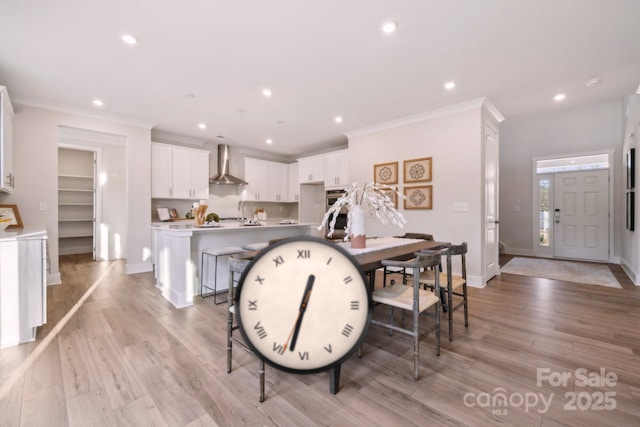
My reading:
{"hour": 12, "minute": 32, "second": 34}
